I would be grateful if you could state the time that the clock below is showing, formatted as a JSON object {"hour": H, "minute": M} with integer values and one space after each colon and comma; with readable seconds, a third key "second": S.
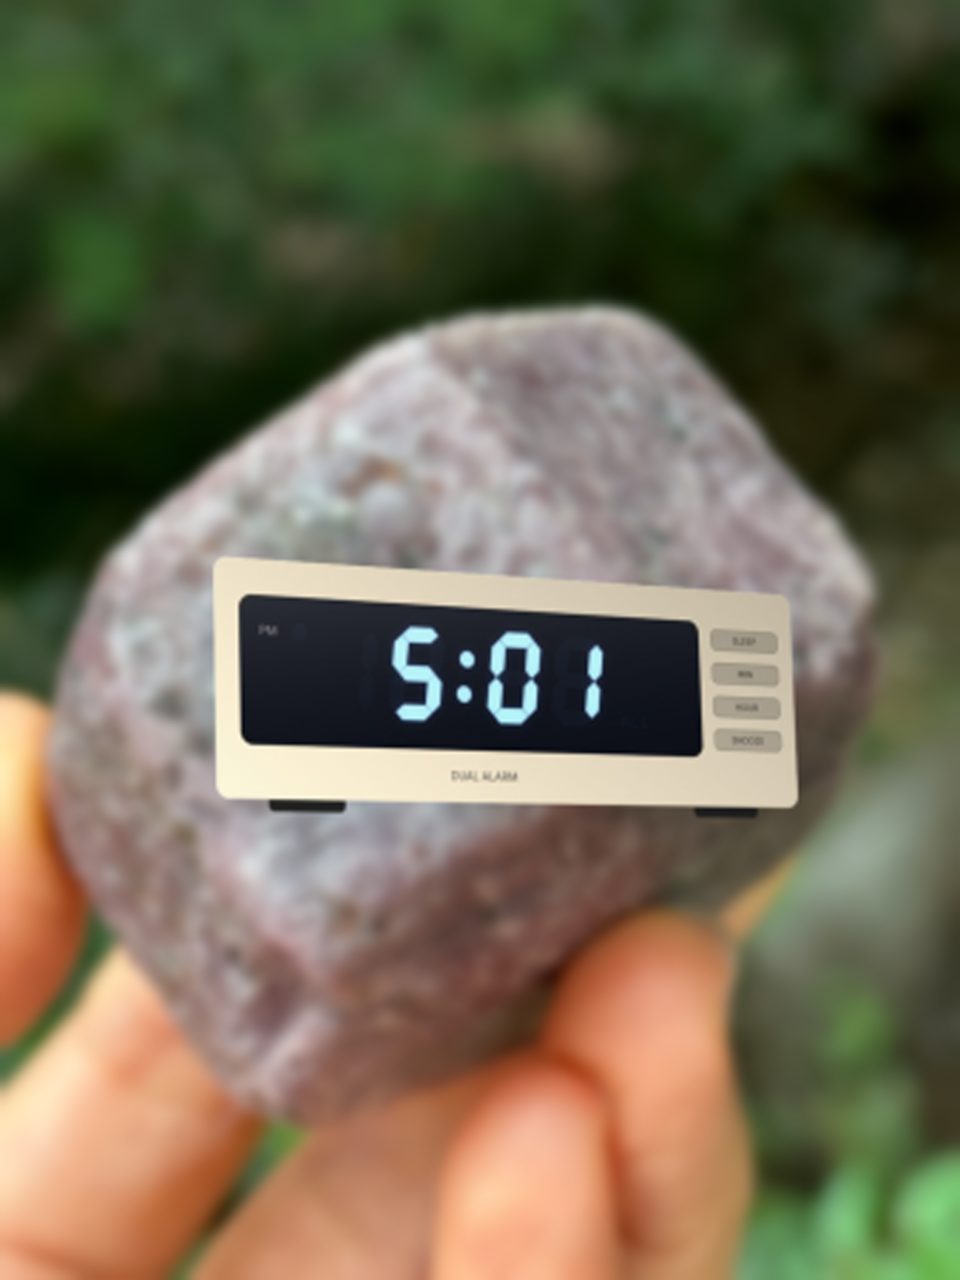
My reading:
{"hour": 5, "minute": 1}
